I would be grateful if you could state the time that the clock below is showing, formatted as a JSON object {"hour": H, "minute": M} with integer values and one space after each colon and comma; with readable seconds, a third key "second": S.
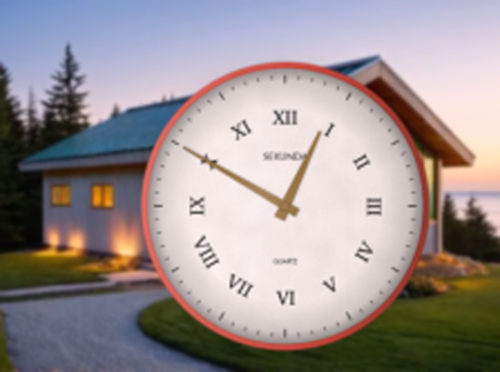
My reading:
{"hour": 12, "minute": 50}
